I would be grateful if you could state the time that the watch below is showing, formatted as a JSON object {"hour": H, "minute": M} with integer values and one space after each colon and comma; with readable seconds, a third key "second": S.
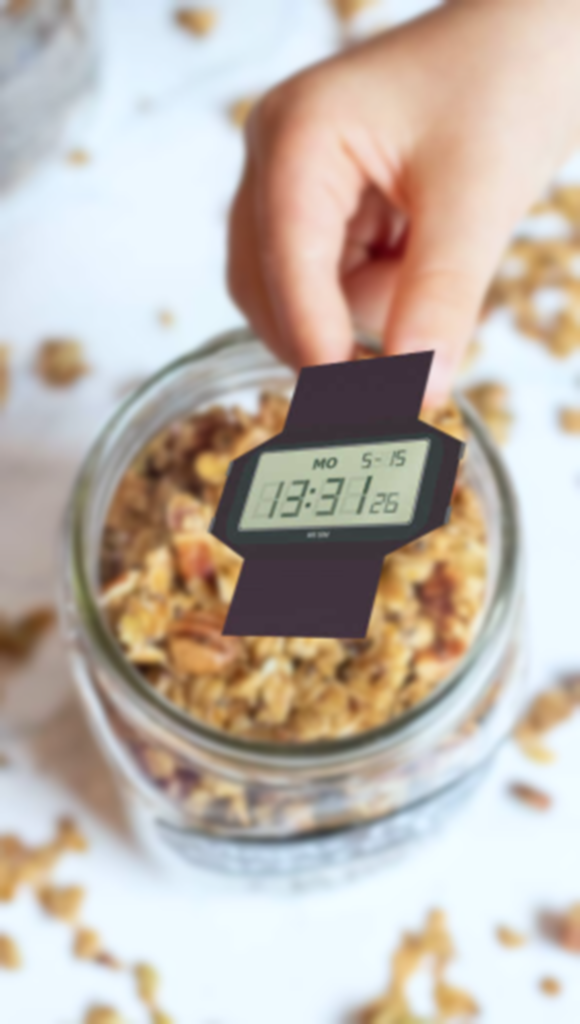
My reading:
{"hour": 13, "minute": 31, "second": 26}
